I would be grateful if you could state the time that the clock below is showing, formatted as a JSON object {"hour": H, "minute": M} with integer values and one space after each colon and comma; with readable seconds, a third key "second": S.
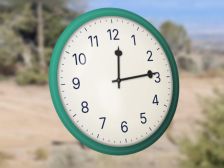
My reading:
{"hour": 12, "minute": 14}
